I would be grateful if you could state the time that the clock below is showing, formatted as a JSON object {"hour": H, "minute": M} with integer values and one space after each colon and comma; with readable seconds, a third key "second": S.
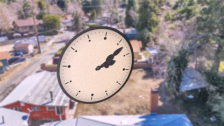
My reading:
{"hour": 2, "minute": 7}
